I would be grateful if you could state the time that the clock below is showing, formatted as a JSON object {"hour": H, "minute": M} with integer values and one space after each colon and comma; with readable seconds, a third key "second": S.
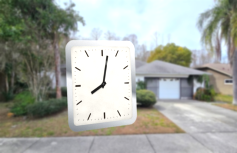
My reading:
{"hour": 8, "minute": 2}
